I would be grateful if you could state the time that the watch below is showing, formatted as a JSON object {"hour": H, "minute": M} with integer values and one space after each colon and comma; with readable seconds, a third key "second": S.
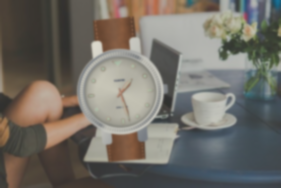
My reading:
{"hour": 1, "minute": 28}
